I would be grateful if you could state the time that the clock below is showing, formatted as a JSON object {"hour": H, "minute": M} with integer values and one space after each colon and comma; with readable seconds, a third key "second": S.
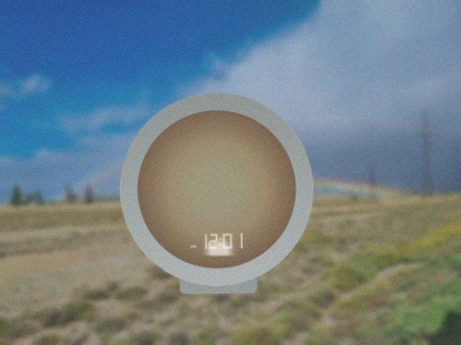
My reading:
{"hour": 12, "minute": 1}
